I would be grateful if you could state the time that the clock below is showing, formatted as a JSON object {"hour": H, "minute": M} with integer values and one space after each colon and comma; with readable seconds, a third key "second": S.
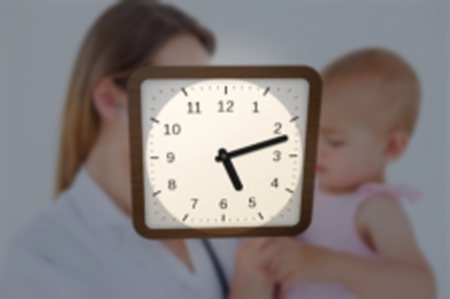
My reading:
{"hour": 5, "minute": 12}
